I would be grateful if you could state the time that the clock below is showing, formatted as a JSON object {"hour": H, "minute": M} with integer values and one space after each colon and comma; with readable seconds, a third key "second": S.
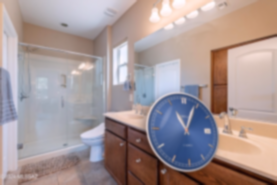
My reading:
{"hour": 11, "minute": 4}
